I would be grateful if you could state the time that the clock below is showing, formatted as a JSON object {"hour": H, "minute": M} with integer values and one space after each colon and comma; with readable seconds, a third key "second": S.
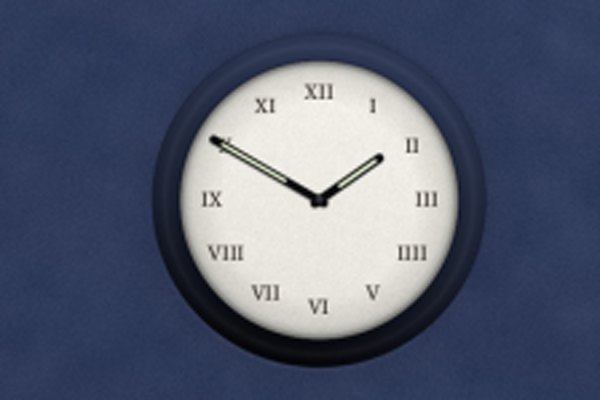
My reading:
{"hour": 1, "minute": 50}
